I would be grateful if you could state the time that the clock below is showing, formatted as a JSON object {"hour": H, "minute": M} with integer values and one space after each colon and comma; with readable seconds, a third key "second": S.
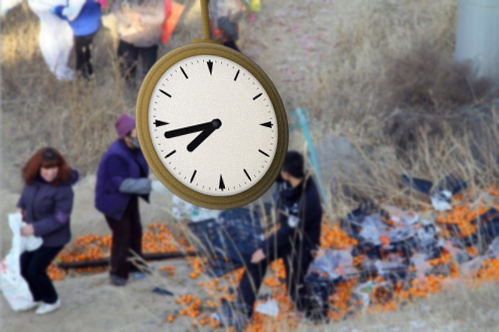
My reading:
{"hour": 7, "minute": 43}
